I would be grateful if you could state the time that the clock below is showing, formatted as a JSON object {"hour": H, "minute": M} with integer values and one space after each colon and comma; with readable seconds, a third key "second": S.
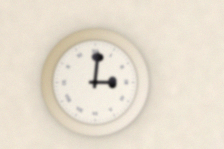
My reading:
{"hour": 3, "minute": 1}
